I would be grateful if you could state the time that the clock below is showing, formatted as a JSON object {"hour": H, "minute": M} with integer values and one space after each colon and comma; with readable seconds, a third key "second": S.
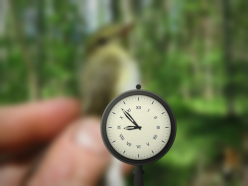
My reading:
{"hour": 8, "minute": 53}
